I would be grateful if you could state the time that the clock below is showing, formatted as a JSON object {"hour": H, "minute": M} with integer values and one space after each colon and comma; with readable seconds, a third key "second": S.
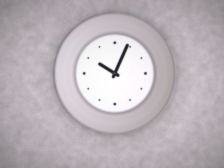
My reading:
{"hour": 10, "minute": 4}
